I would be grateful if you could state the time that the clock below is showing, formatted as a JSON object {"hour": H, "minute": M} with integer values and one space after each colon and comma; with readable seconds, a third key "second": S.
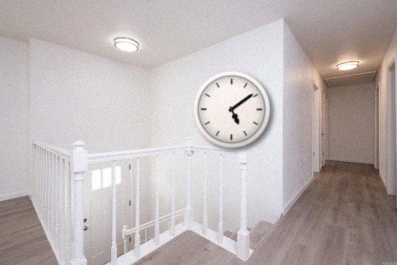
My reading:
{"hour": 5, "minute": 9}
